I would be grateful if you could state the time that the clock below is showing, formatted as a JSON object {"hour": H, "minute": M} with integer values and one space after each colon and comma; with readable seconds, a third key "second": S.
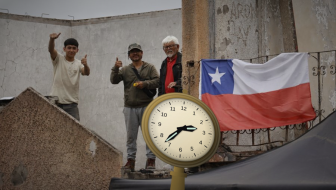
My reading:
{"hour": 2, "minute": 37}
